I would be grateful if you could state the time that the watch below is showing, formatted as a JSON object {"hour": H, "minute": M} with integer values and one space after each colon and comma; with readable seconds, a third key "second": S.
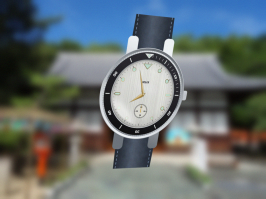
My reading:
{"hour": 7, "minute": 57}
